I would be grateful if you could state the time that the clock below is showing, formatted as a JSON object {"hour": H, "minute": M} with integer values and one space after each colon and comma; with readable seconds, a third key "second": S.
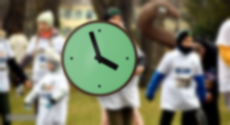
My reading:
{"hour": 3, "minute": 57}
